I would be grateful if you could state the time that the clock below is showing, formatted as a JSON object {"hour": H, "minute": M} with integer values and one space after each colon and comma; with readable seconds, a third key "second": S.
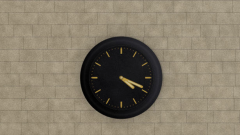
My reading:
{"hour": 4, "minute": 19}
